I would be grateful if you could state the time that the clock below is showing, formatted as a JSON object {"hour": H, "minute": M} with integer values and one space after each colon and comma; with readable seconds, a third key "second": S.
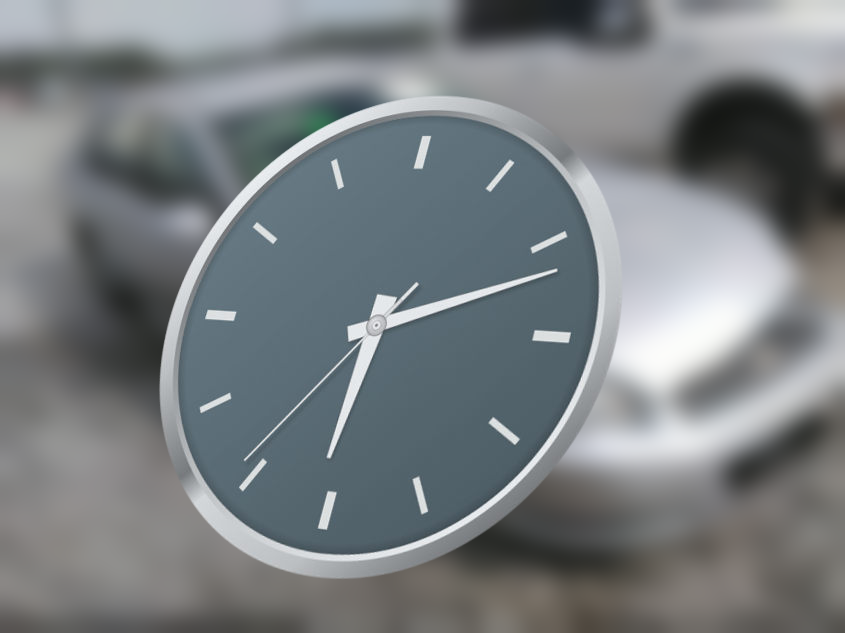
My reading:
{"hour": 6, "minute": 11, "second": 36}
